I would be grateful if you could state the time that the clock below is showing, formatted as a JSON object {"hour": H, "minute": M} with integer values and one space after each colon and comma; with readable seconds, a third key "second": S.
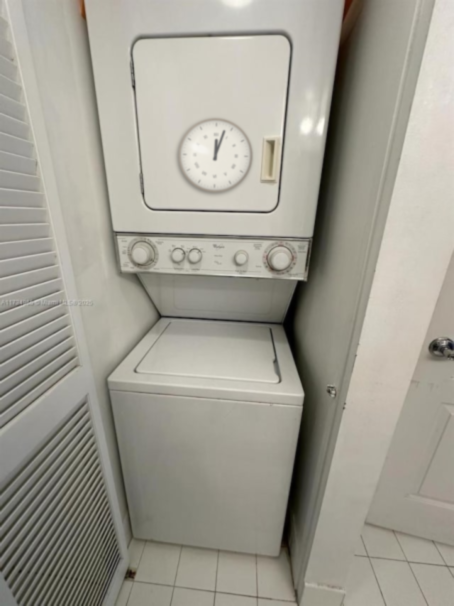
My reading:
{"hour": 12, "minute": 3}
